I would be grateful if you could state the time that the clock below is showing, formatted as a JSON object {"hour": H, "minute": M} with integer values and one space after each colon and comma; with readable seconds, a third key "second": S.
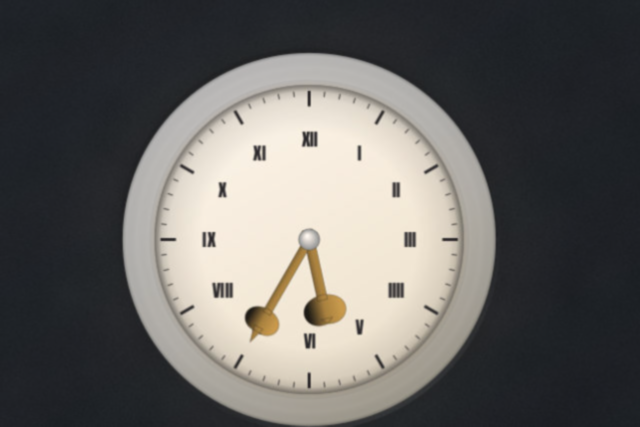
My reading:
{"hour": 5, "minute": 35}
